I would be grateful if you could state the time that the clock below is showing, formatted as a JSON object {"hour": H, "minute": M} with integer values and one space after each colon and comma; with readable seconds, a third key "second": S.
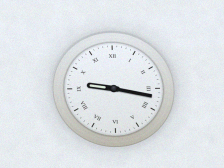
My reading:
{"hour": 9, "minute": 17}
